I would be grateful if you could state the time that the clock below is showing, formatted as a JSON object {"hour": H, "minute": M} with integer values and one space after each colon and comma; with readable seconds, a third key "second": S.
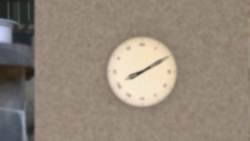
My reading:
{"hour": 8, "minute": 10}
